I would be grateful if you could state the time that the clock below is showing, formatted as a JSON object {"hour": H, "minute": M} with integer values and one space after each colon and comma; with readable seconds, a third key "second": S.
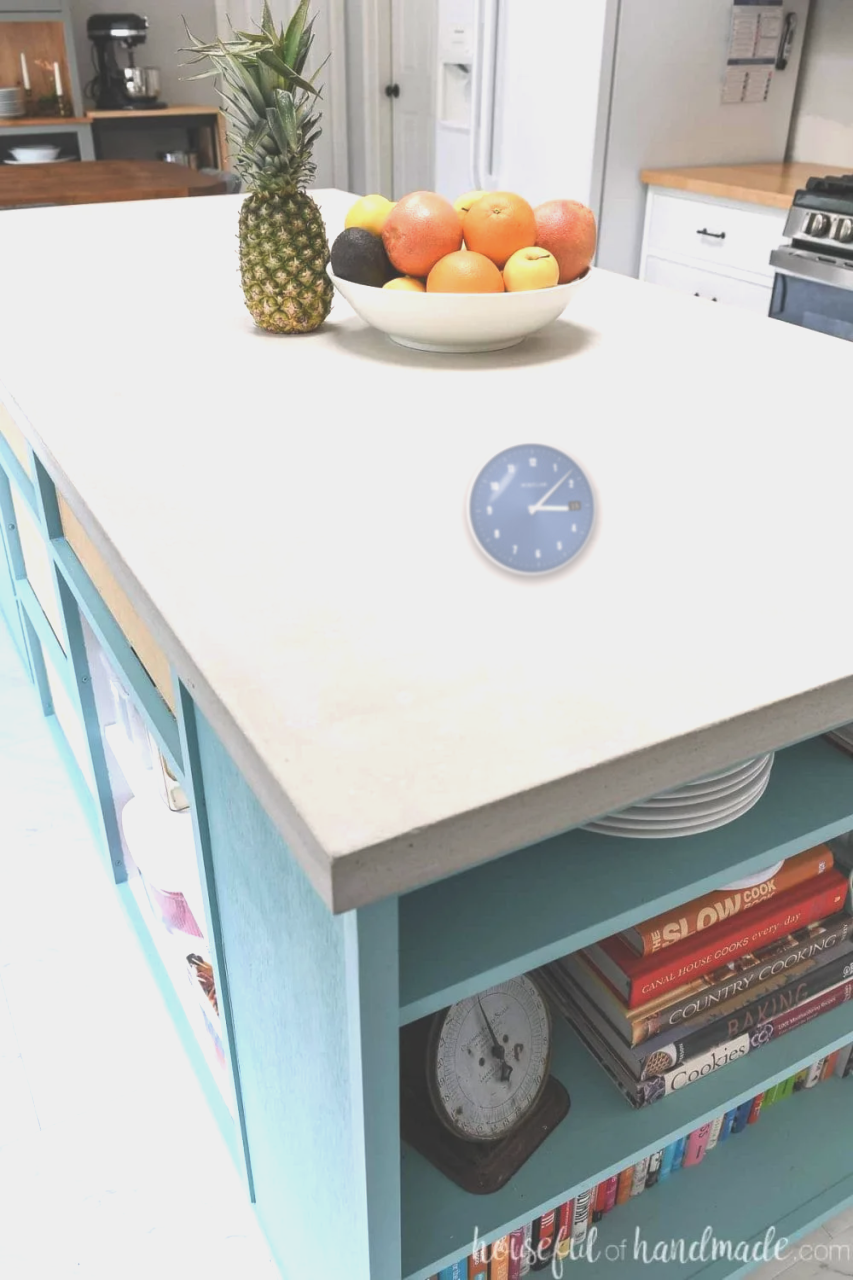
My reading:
{"hour": 3, "minute": 8}
